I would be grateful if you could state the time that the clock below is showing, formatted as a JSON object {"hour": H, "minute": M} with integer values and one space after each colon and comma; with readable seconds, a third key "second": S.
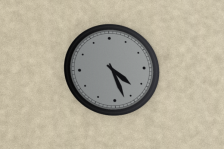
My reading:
{"hour": 4, "minute": 27}
